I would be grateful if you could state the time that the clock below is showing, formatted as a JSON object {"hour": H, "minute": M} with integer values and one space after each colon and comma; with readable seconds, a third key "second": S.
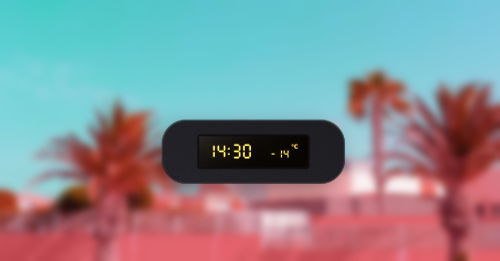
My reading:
{"hour": 14, "minute": 30}
